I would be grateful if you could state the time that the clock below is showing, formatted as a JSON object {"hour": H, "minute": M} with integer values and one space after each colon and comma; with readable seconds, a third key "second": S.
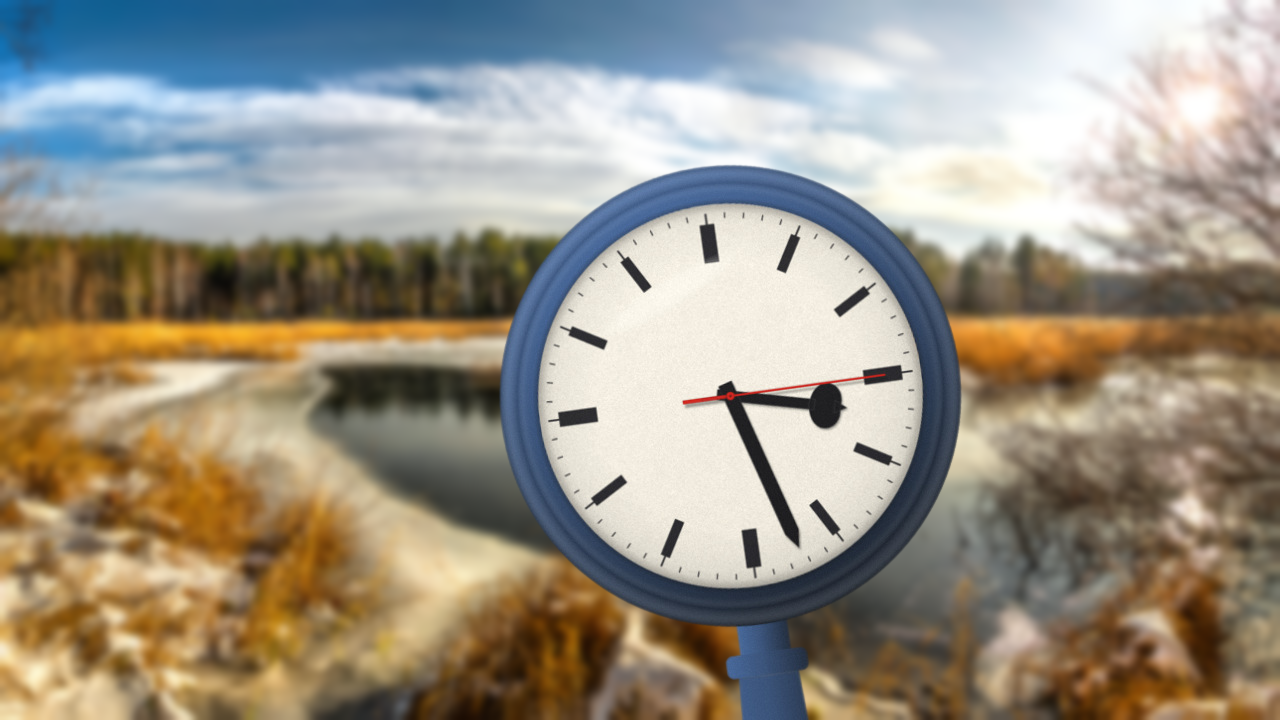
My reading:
{"hour": 3, "minute": 27, "second": 15}
